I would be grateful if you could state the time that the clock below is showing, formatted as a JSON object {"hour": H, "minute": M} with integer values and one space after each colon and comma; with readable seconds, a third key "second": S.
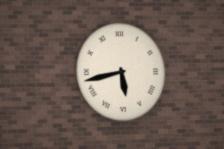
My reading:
{"hour": 5, "minute": 43}
